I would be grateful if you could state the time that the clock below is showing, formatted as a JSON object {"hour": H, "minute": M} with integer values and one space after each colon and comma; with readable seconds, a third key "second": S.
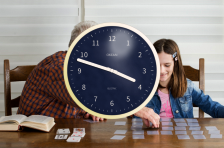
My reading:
{"hour": 3, "minute": 48}
